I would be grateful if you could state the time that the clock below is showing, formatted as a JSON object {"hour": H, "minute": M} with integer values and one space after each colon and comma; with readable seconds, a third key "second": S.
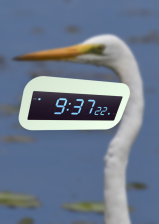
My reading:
{"hour": 9, "minute": 37, "second": 22}
